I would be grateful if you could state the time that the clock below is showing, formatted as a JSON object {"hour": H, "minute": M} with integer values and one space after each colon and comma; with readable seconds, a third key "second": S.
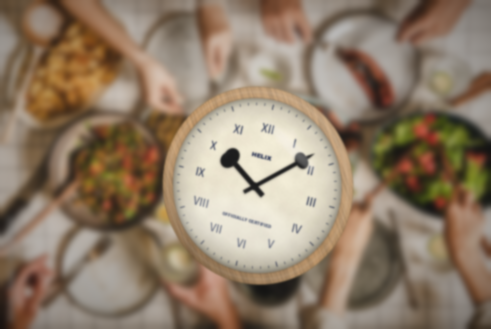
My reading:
{"hour": 10, "minute": 8}
